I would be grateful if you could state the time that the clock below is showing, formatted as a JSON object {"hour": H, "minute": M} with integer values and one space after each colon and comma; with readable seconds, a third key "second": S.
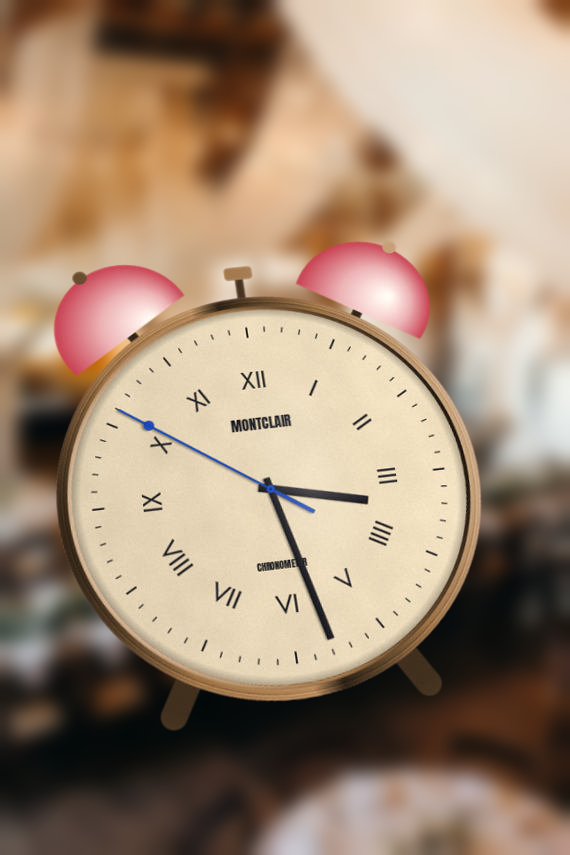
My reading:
{"hour": 3, "minute": 27, "second": 51}
